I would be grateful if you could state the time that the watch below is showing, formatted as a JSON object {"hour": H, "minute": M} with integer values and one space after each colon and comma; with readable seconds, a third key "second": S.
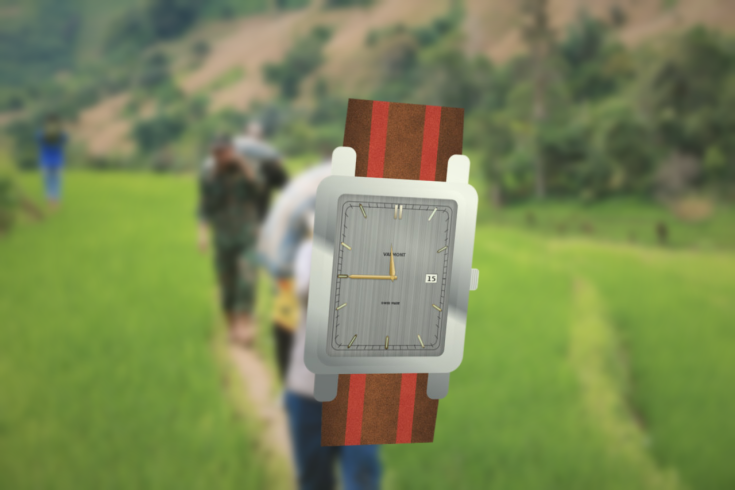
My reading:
{"hour": 11, "minute": 45}
